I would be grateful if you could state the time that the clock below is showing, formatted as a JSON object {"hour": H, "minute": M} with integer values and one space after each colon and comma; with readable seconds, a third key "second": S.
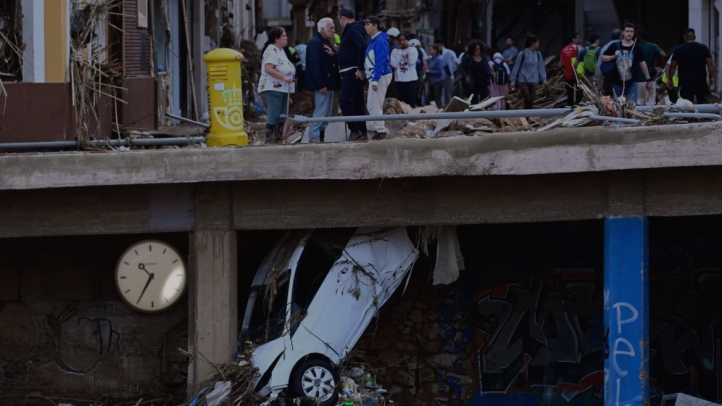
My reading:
{"hour": 10, "minute": 35}
